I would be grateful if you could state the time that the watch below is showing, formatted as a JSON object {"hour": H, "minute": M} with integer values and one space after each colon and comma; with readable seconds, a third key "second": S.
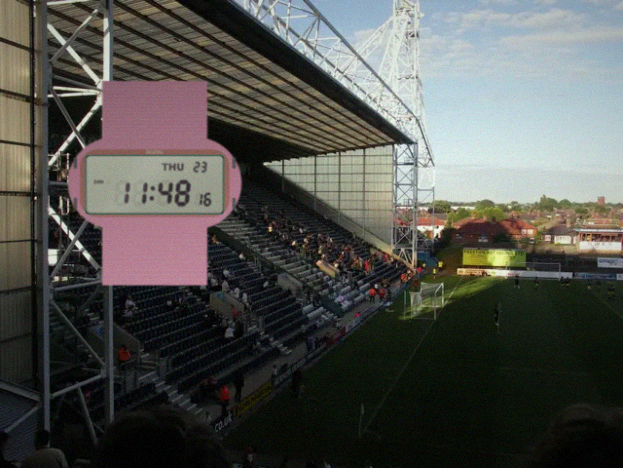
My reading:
{"hour": 11, "minute": 48, "second": 16}
